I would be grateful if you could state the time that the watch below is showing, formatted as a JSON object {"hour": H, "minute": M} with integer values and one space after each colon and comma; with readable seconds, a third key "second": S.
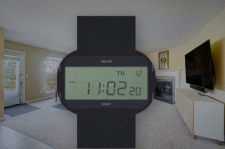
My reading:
{"hour": 11, "minute": 2, "second": 20}
